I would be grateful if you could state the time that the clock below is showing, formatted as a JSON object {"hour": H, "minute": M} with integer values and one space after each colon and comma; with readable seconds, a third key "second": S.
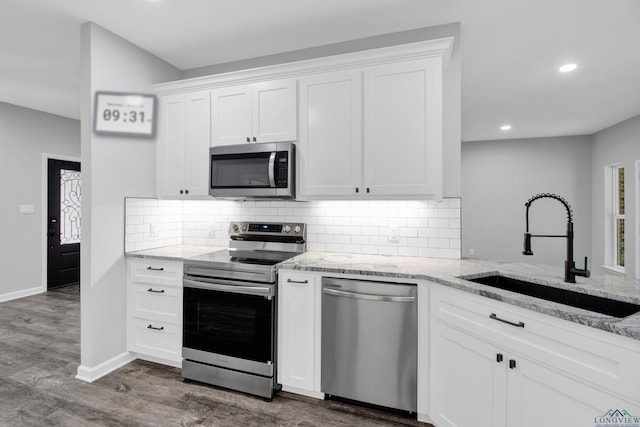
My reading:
{"hour": 9, "minute": 31}
